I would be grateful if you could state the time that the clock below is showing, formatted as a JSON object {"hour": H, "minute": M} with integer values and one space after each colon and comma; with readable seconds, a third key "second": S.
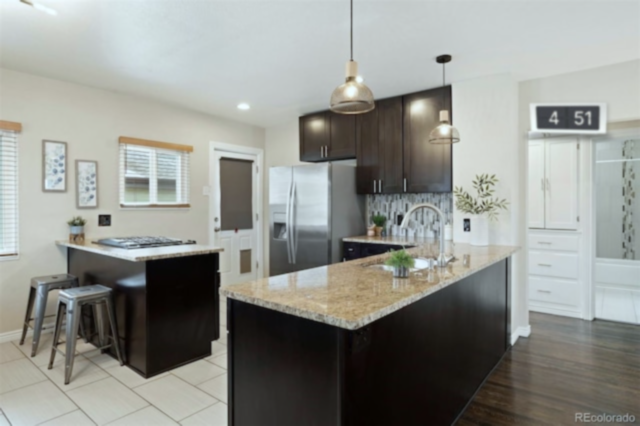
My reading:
{"hour": 4, "minute": 51}
